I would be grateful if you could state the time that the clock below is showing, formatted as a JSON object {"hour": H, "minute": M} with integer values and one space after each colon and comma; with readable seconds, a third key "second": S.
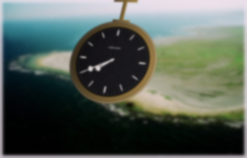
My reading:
{"hour": 7, "minute": 40}
